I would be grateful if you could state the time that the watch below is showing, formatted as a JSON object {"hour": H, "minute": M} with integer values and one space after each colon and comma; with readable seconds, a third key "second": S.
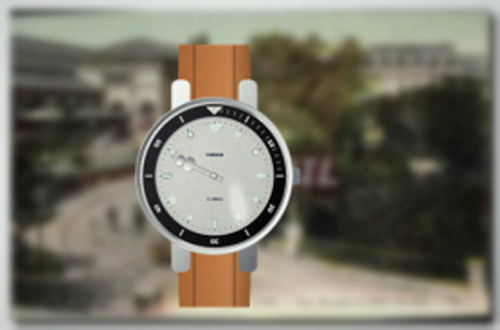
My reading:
{"hour": 9, "minute": 49}
